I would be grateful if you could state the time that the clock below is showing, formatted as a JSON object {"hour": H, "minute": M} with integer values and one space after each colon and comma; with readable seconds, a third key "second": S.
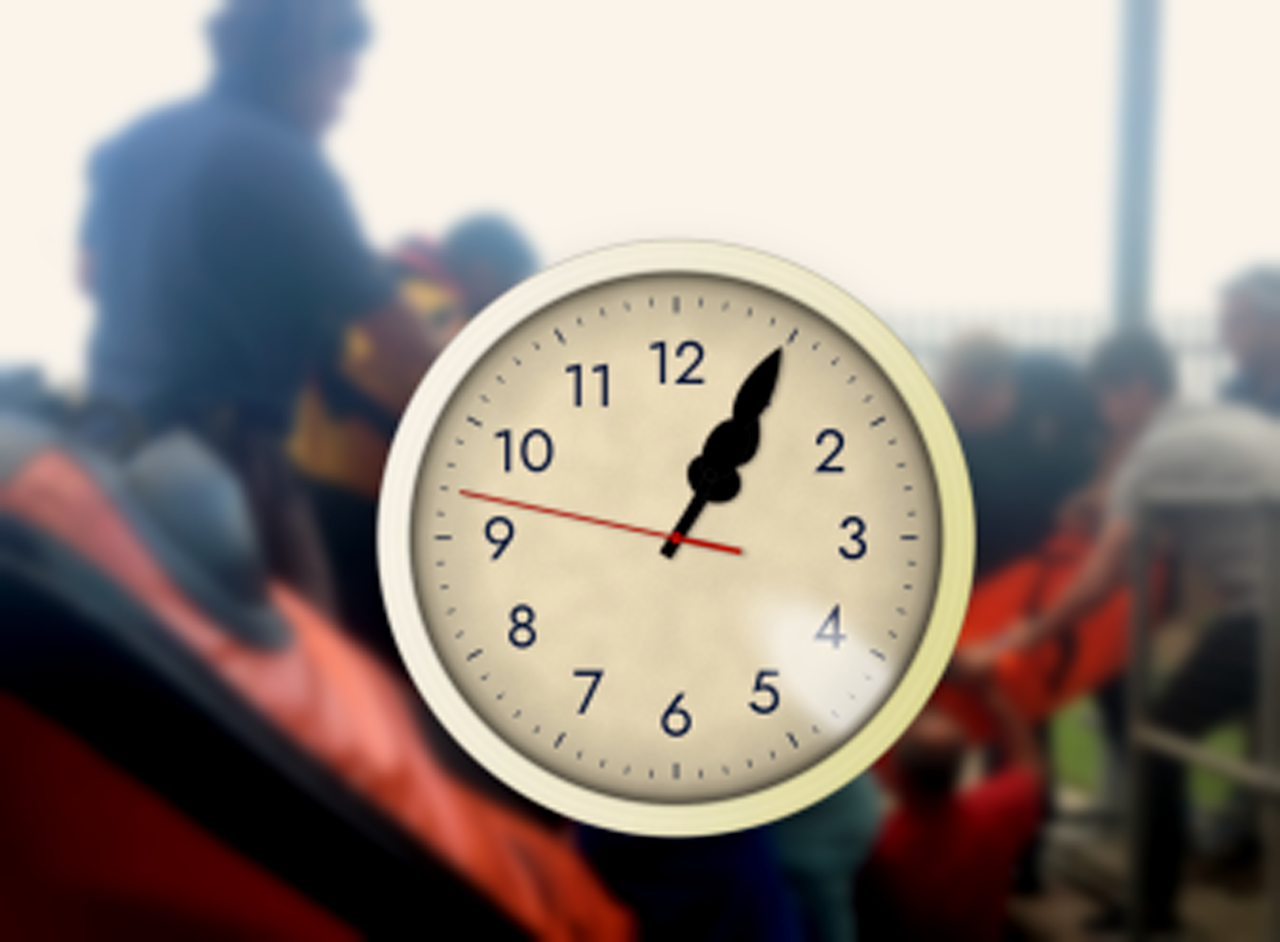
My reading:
{"hour": 1, "minute": 4, "second": 47}
